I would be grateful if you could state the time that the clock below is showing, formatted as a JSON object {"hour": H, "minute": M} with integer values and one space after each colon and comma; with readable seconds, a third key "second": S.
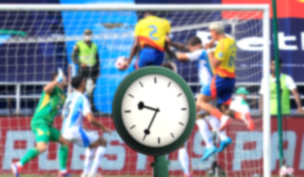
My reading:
{"hour": 9, "minute": 35}
